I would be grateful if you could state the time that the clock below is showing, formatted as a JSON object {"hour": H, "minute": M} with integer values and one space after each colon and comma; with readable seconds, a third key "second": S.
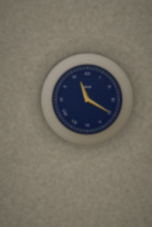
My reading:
{"hour": 11, "minute": 20}
